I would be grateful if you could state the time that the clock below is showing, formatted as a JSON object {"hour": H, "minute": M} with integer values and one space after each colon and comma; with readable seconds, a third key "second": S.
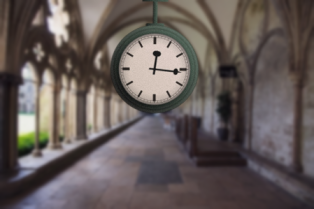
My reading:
{"hour": 12, "minute": 16}
